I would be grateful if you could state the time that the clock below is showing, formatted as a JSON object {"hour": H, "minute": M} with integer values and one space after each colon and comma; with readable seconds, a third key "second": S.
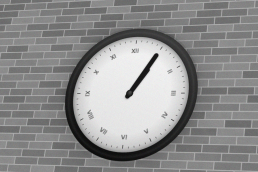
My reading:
{"hour": 1, "minute": 5}
